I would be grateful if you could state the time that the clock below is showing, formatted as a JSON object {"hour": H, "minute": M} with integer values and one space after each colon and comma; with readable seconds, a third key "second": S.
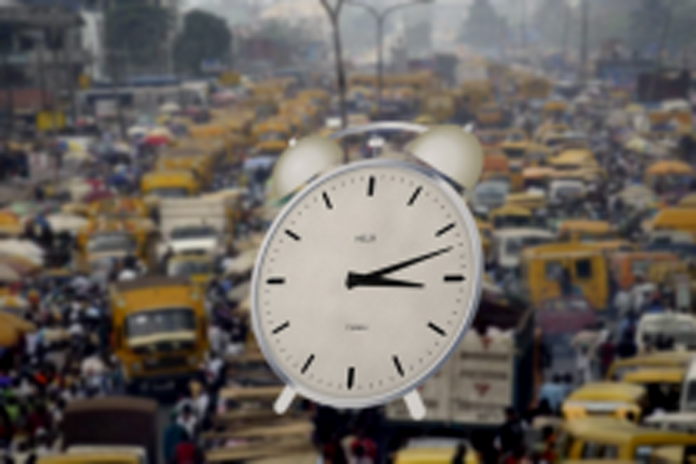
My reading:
{"hour": 3, "minute": 12}
